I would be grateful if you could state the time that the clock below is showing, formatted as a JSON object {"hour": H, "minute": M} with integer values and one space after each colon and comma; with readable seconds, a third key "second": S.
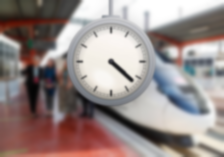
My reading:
{"hour": 4, "minute": 22}
